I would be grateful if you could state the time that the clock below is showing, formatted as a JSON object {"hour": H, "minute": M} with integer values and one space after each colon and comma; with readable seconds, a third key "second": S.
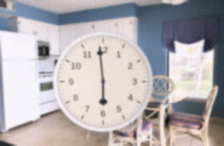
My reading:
{"hour": 5, "minute": 59}
